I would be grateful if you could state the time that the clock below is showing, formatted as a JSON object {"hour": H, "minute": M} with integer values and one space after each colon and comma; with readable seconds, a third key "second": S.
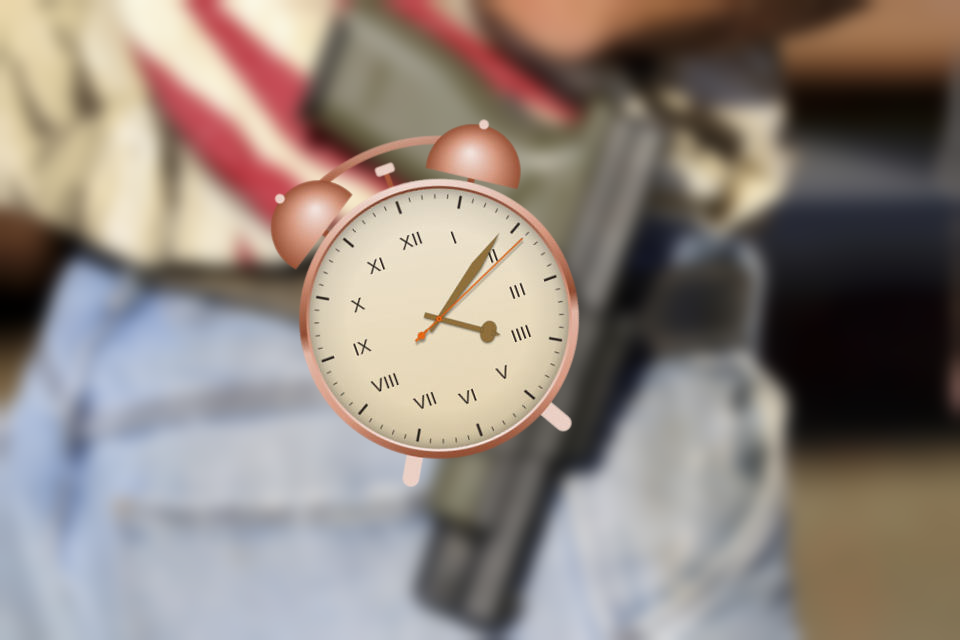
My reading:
{"hour": 4, "minute": 9, "second": 11}
